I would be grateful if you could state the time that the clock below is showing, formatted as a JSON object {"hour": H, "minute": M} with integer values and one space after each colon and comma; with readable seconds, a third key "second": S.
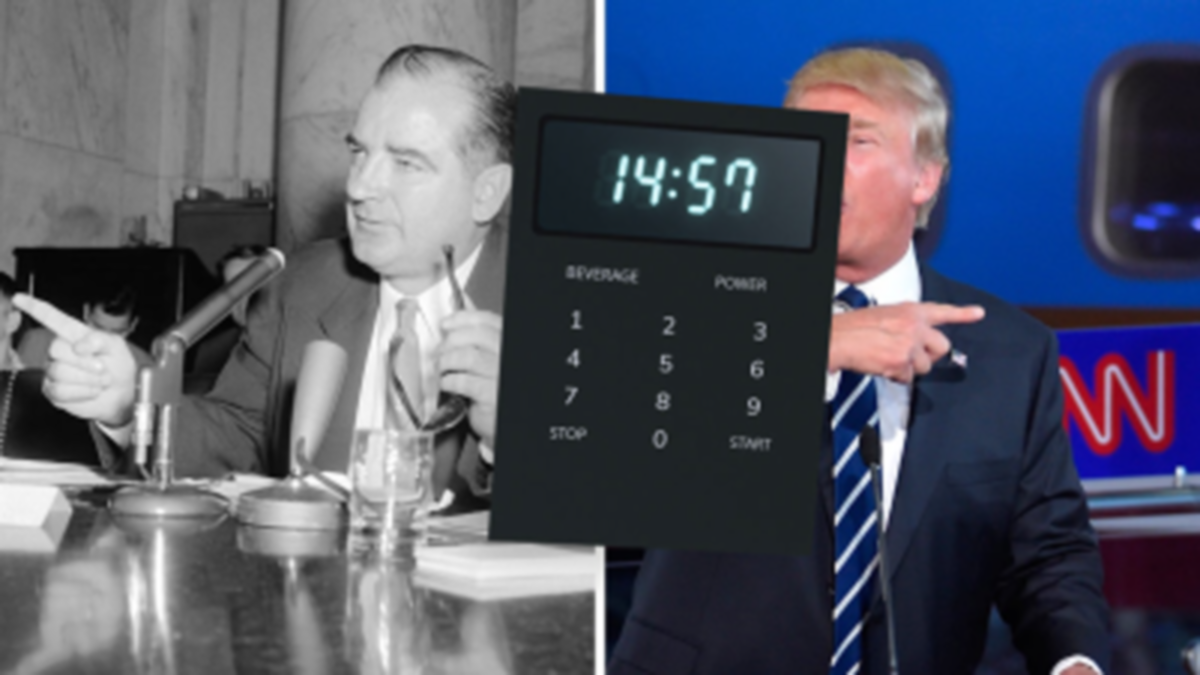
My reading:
{"hour": 14, "minute": 57}
